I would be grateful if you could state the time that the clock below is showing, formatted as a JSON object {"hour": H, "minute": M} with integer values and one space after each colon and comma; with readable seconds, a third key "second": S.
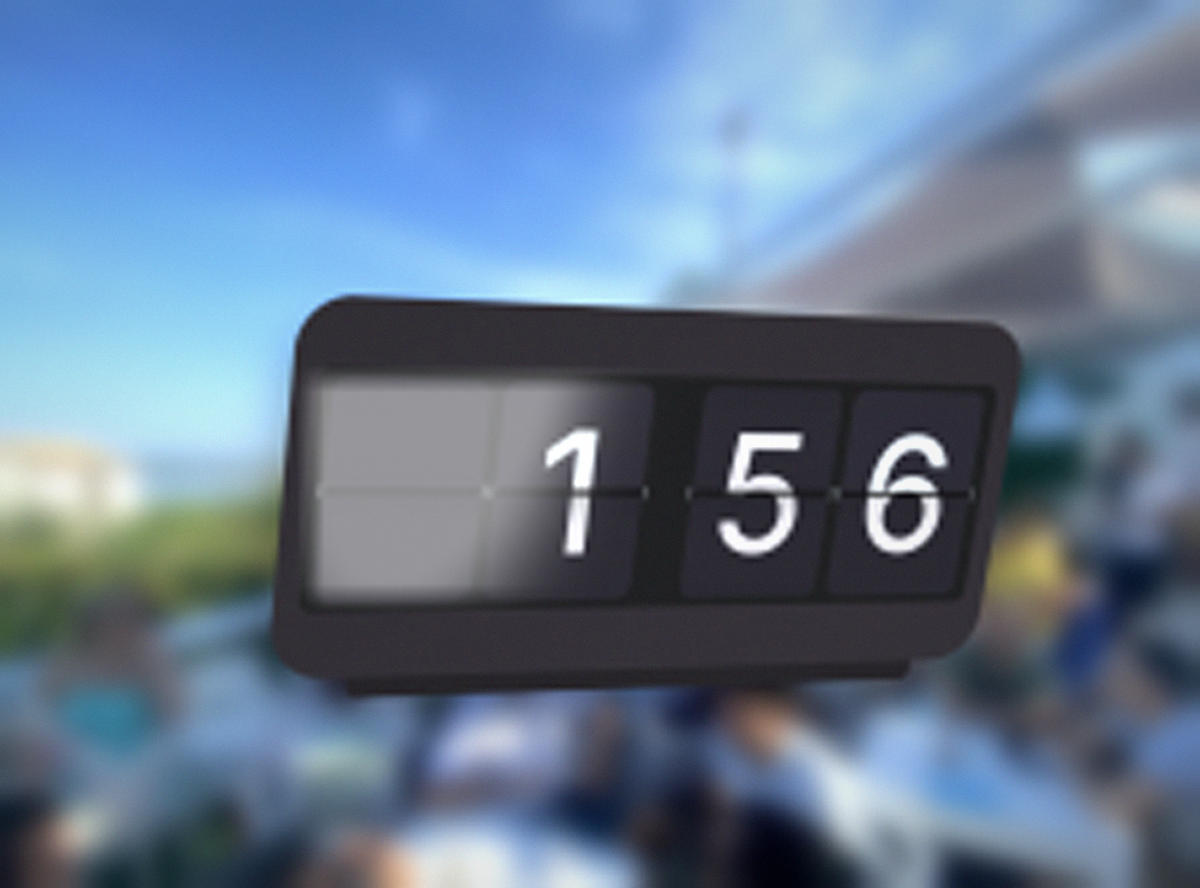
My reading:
{"hour": 1, "minute": 56}
